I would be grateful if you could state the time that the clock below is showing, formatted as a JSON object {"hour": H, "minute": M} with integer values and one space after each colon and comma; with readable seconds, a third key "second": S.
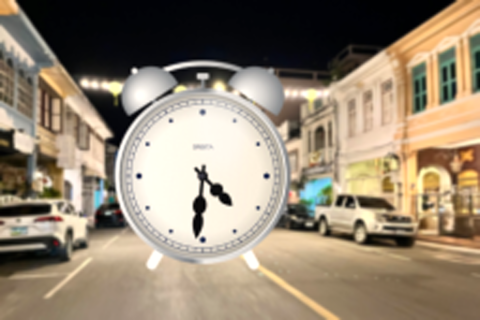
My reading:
{"hour": 4, "minute": 31}
